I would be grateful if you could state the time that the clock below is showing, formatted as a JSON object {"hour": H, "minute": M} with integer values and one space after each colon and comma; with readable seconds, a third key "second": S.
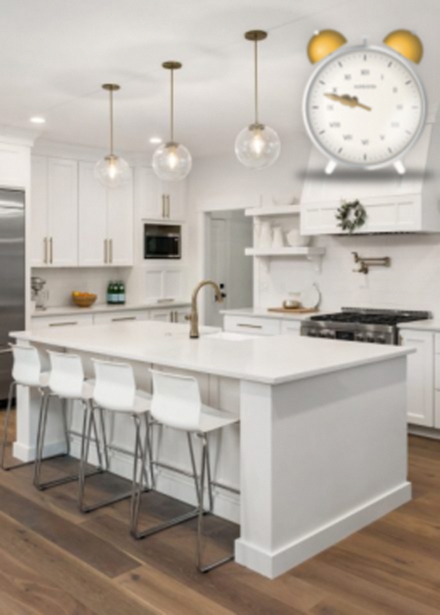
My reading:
{"hour": 9, "minute": 48}
